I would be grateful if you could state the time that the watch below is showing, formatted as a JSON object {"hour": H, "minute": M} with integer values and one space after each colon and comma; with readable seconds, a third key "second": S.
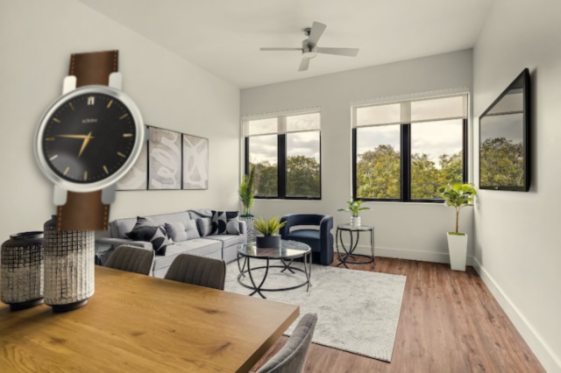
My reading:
{"hour": 6, "minute": 46}
